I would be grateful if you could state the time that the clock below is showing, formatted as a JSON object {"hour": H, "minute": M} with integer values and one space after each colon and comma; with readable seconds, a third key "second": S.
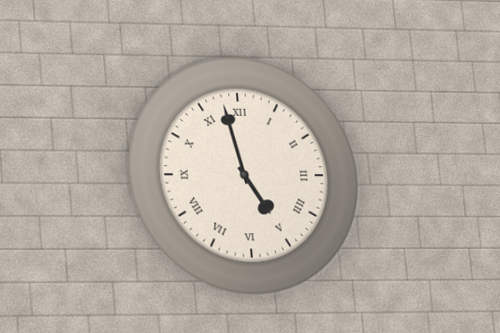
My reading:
{"hour": 4, "minute": 58}
